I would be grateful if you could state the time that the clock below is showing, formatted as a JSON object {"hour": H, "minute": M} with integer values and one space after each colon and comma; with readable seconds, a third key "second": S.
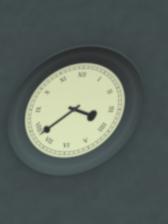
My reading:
{"hour": 3, "minute": 38}
